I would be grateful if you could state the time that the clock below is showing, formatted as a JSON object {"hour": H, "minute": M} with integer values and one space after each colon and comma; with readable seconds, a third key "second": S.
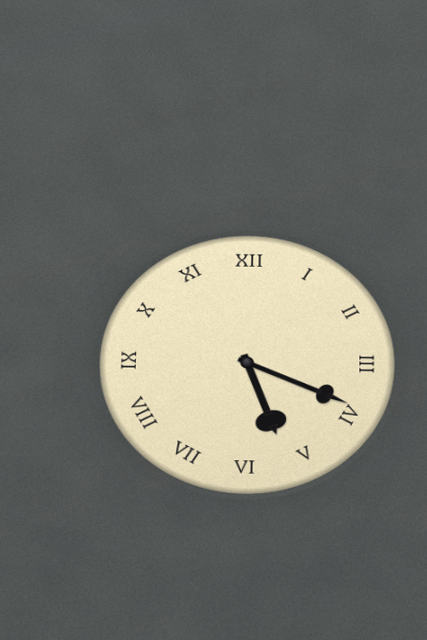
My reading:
{"hour": 5, "minute": 19}
